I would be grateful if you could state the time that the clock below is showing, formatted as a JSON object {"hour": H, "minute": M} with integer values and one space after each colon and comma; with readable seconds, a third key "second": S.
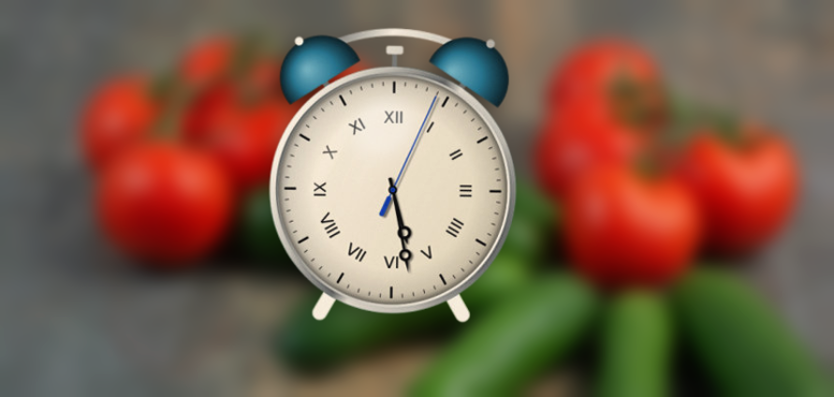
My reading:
{"hour": 5, "minute": 28, "second": 4}
